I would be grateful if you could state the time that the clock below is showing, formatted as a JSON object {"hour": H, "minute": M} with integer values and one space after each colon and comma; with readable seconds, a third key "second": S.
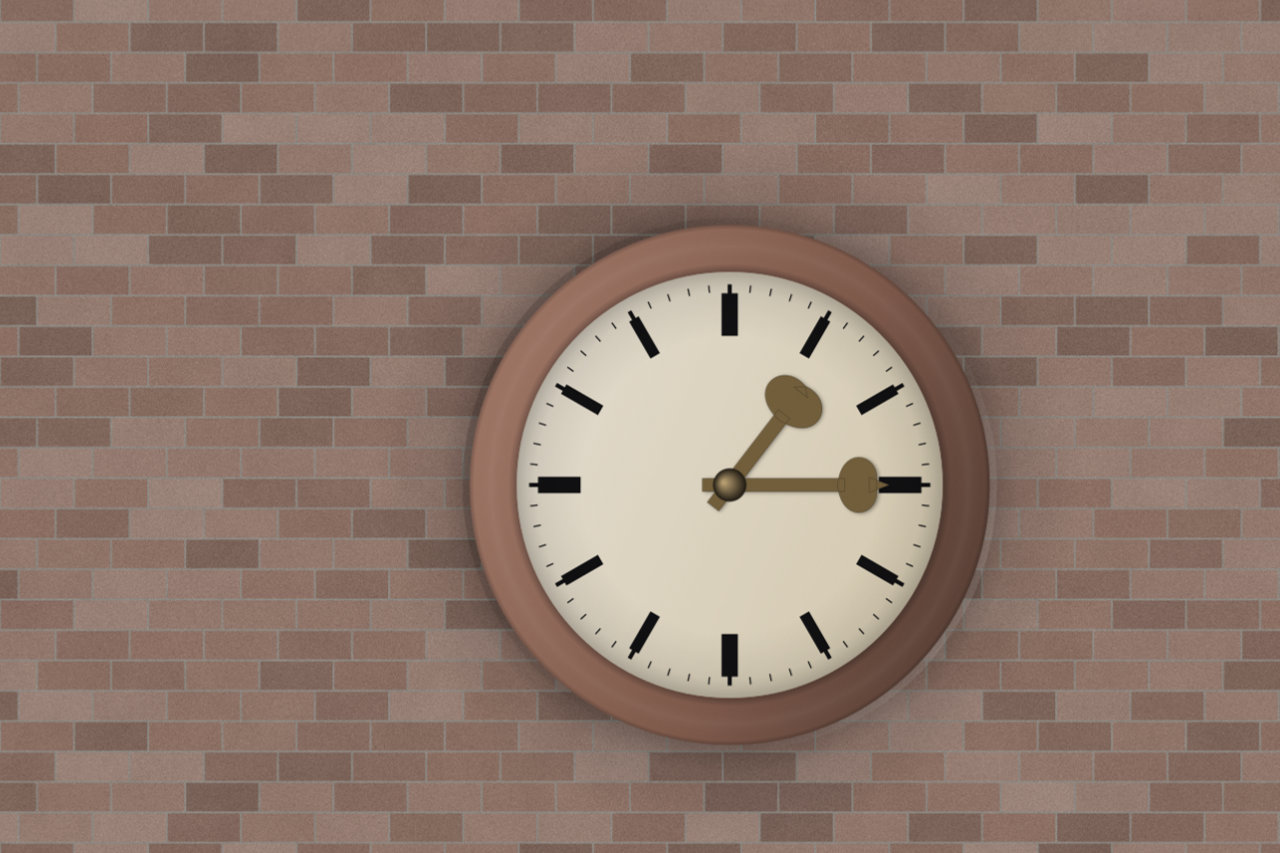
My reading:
{"hour": 1, "minute": 15}
